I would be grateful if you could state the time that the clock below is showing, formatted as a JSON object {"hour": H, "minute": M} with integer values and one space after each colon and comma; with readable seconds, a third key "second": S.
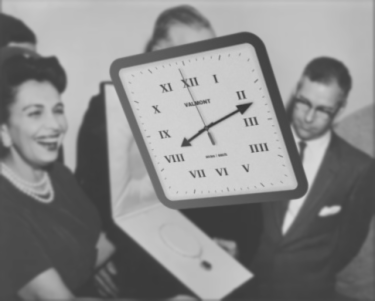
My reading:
{"hour": 8, "minute": 11, "second": 59}
